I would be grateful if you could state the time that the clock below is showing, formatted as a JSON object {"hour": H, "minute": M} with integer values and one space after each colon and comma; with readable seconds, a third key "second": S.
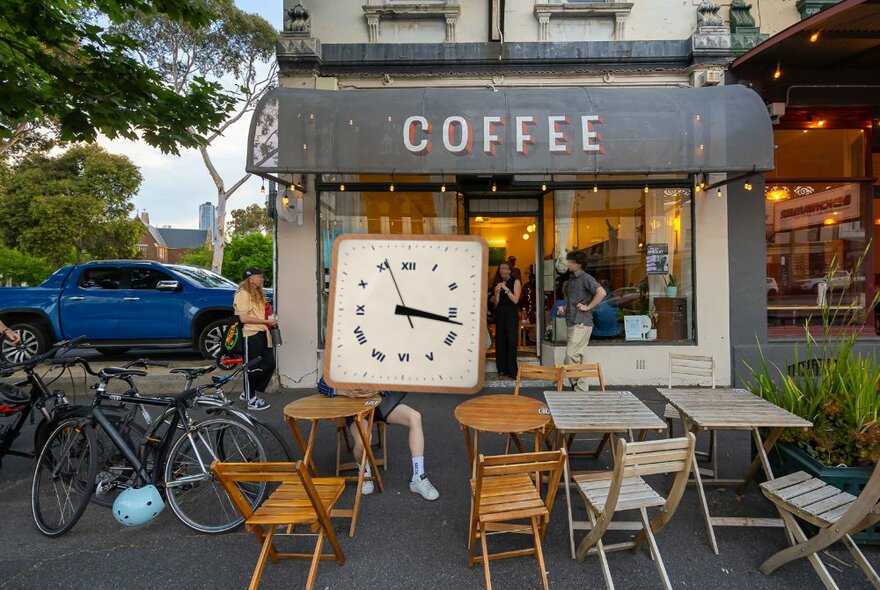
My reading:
{"hour": 3, "minute": 16, "second": 56}
